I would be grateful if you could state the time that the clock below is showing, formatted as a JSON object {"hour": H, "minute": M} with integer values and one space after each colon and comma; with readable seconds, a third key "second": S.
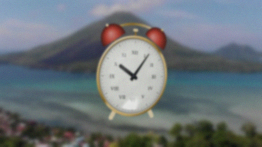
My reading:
{"hour": 10, "minute": 6}
